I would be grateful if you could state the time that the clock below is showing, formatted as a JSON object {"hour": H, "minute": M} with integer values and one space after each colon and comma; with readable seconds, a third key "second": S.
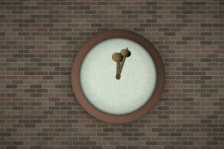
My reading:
{"hour": 12, "minute": 3}
